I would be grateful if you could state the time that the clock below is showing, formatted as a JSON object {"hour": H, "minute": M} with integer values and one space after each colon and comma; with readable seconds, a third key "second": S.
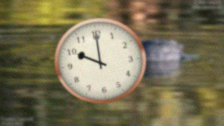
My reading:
{"hour": 10, "minute": 0}
